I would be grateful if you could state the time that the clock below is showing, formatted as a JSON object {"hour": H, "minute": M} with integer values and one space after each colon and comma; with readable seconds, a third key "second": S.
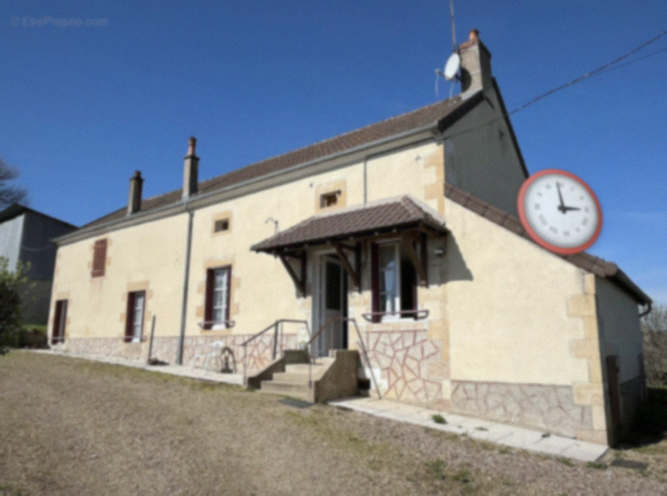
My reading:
{"hour": 2, "minute": 59}
